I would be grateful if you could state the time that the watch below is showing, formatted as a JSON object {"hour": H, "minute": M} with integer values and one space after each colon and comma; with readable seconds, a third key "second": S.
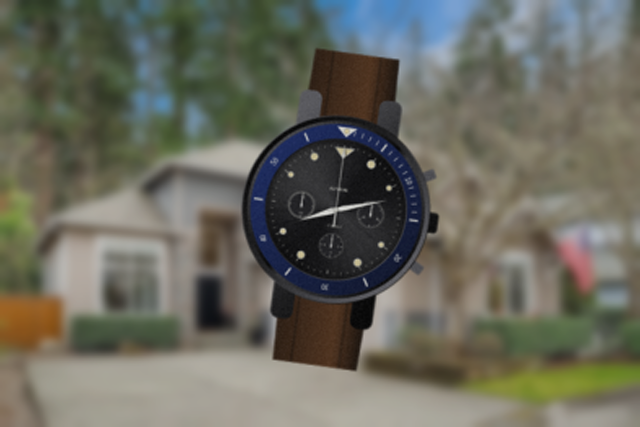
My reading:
{"hour": 8, "minute": 12}
